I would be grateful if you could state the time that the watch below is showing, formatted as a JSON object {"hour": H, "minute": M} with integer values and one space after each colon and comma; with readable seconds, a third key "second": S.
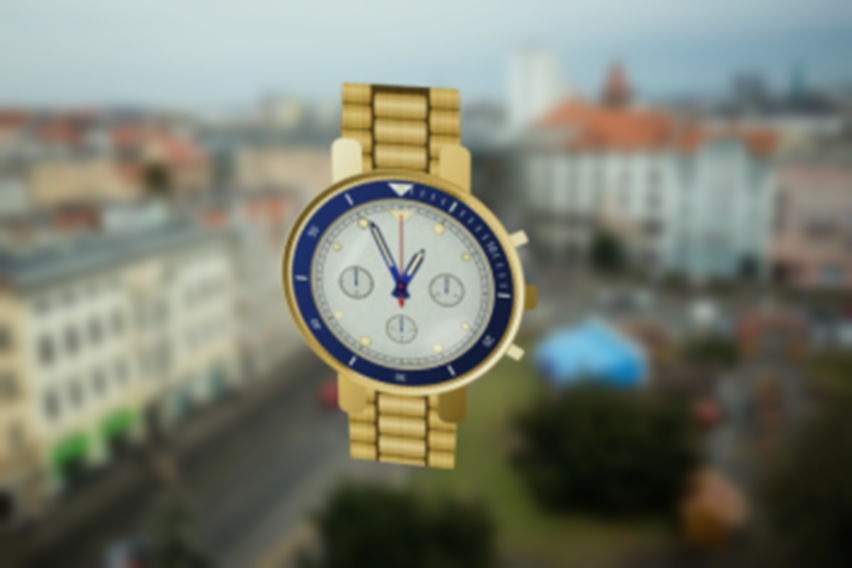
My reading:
{"hour": 12, "minute": 56}
